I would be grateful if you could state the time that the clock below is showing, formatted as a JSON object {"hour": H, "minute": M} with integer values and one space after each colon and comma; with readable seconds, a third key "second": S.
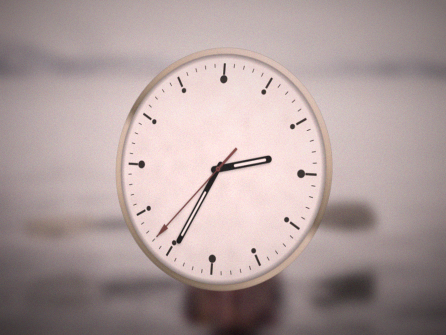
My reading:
{"hour": 2, "minute": 34, "second": 37}
